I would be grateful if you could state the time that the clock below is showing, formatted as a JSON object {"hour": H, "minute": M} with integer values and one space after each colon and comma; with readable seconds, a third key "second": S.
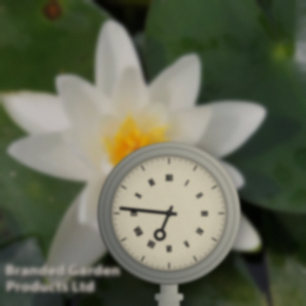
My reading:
{"hour": 6, "minute": 46}
